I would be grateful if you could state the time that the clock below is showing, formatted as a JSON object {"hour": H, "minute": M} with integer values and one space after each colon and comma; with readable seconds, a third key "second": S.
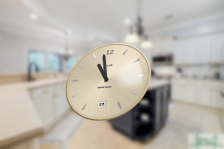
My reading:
{"hour": 10, "minute": 58}
